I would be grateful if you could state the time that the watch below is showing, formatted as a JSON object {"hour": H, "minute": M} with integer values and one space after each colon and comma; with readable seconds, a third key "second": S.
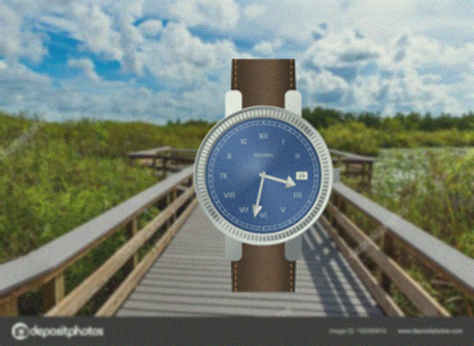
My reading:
{"hour": 3, "minute": 32}
